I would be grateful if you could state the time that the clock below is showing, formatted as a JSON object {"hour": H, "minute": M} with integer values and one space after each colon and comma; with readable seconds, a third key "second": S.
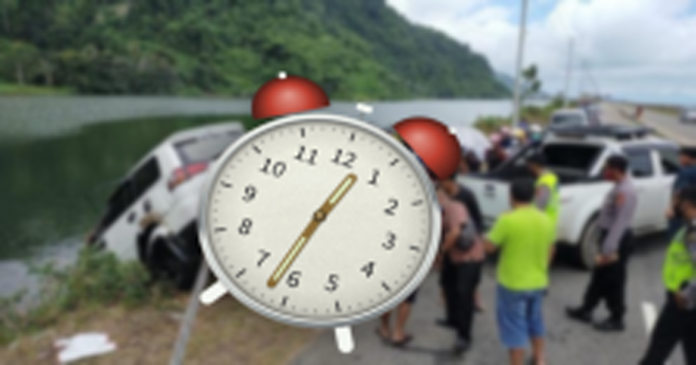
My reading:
{"hour": 12, "minute": 32}
